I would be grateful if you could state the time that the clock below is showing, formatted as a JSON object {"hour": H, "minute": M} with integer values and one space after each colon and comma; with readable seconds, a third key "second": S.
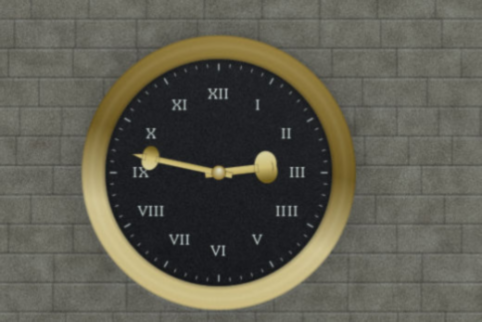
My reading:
{"hour": 2, "minute": 47}
